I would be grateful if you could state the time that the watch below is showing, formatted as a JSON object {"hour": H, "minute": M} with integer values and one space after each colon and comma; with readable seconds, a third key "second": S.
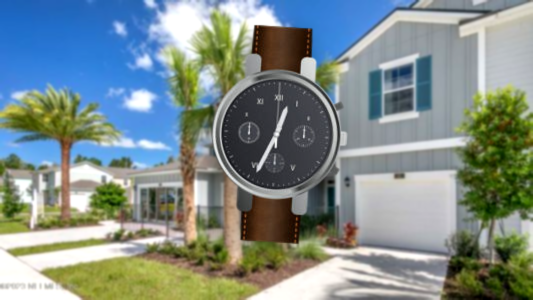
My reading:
{"hour": 12, "minute": 34}
